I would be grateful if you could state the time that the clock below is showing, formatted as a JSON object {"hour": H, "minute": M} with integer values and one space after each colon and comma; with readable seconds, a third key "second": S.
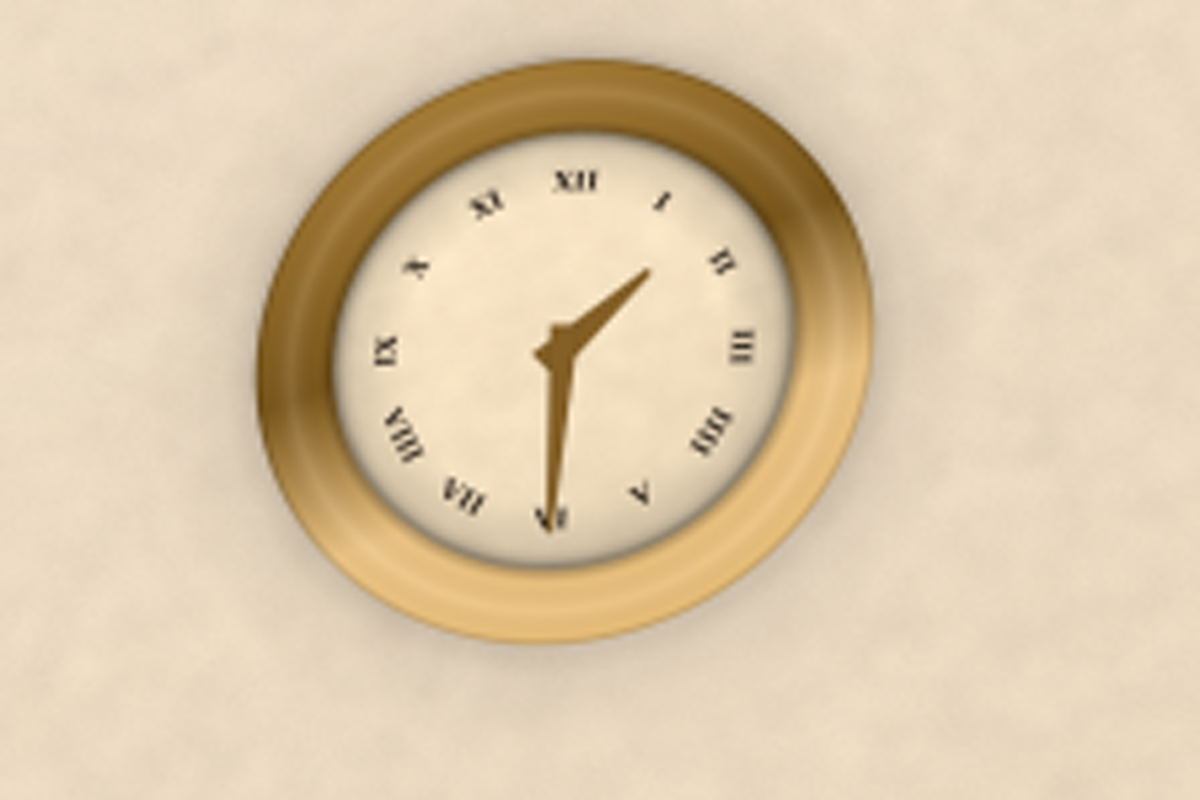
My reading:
{"hour": 1, "minute": 30}
